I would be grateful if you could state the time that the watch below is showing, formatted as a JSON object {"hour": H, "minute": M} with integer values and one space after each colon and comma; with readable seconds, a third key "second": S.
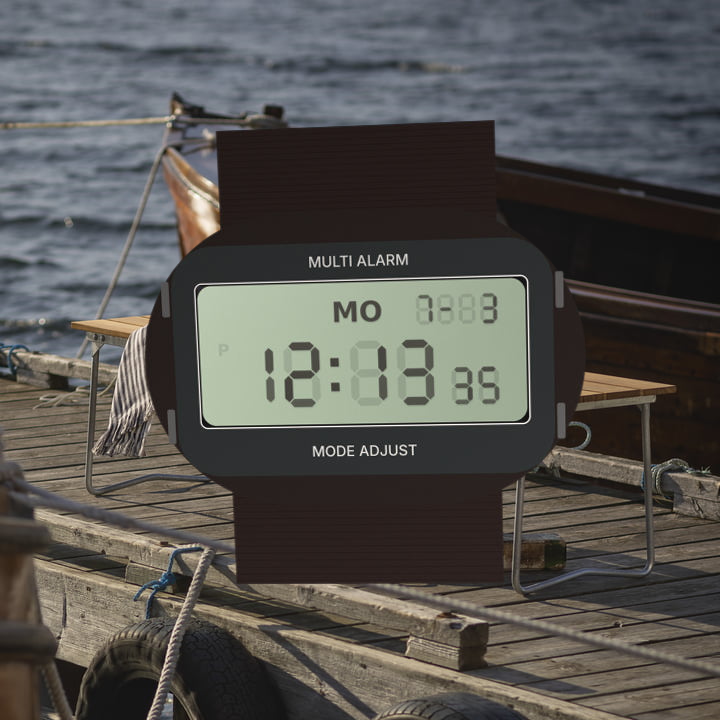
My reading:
{"hour": 12, "minute": 13, "second": 35}
